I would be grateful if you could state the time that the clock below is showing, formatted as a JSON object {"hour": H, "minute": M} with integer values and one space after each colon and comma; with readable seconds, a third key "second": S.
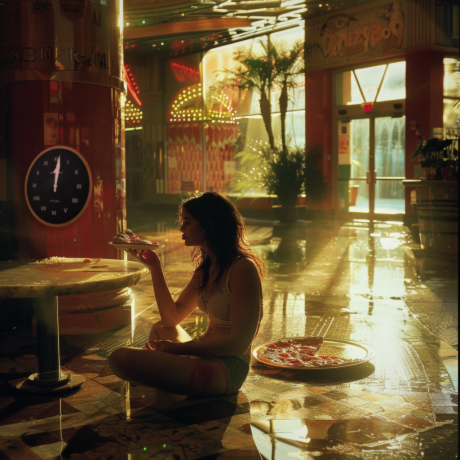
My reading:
{"hour": 12, "minute": 1}
